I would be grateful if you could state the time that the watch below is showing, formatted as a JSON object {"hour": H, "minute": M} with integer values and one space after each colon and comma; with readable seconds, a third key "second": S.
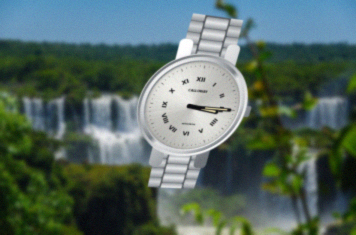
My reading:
{"hour": 3, "minute": 15}
